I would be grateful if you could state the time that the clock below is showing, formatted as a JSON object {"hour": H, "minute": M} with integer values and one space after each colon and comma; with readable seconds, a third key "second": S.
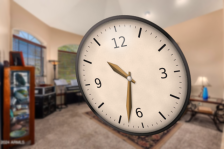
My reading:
{"hour": 10, "minute": 33}
